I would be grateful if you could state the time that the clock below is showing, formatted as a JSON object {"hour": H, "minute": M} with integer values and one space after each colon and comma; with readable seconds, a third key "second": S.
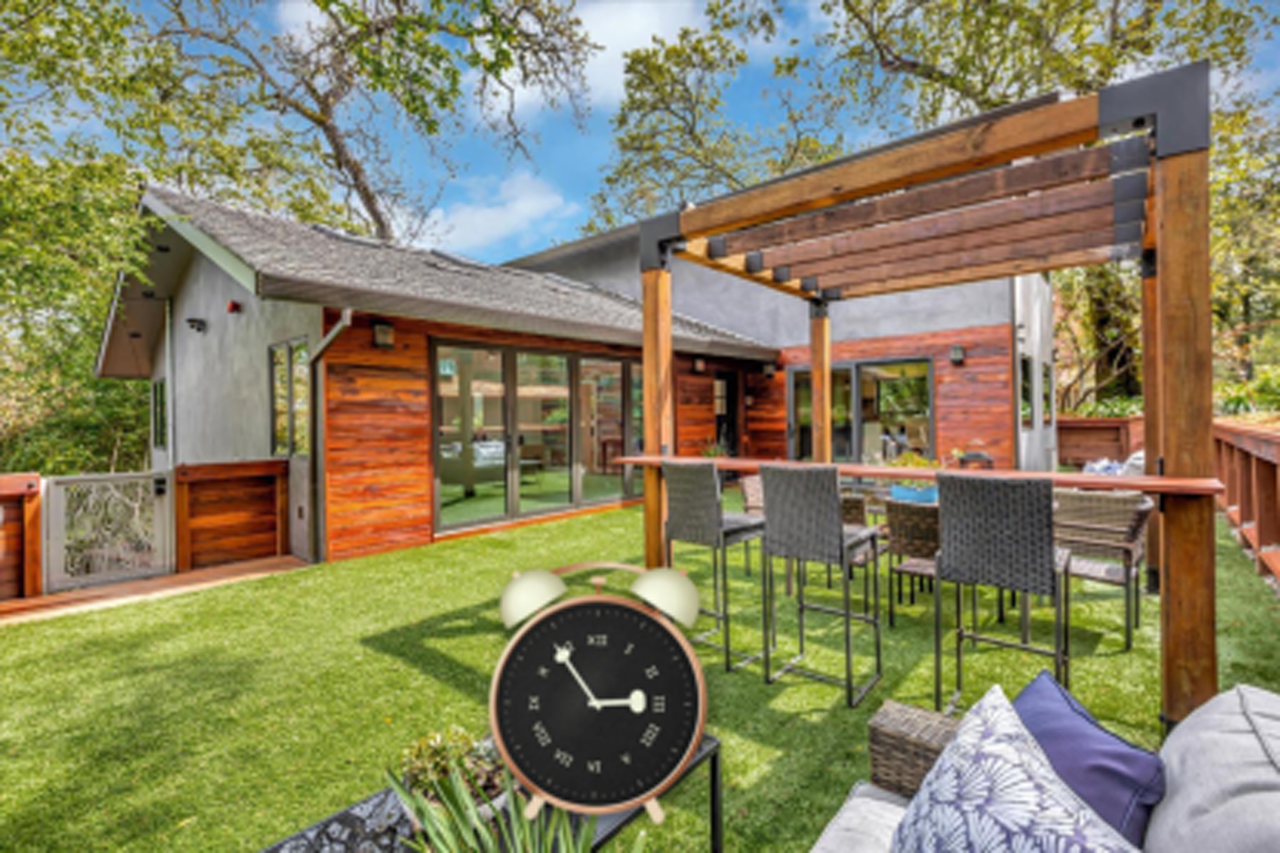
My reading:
{"hour": 2, "minute": 54}
